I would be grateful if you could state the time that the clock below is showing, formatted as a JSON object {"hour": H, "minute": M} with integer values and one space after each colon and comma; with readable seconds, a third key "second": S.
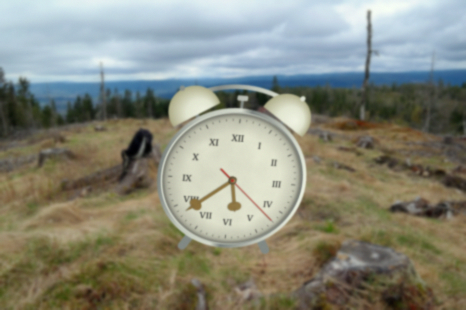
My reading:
{"hour": 5, "minute": 38, "second": 22}
